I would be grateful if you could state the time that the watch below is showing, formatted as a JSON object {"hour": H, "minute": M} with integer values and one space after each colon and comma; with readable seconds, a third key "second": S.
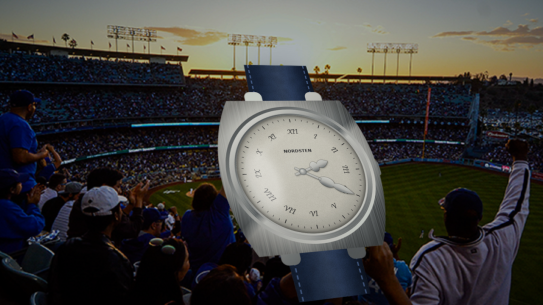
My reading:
{"hour": 2, "minute": 20}
